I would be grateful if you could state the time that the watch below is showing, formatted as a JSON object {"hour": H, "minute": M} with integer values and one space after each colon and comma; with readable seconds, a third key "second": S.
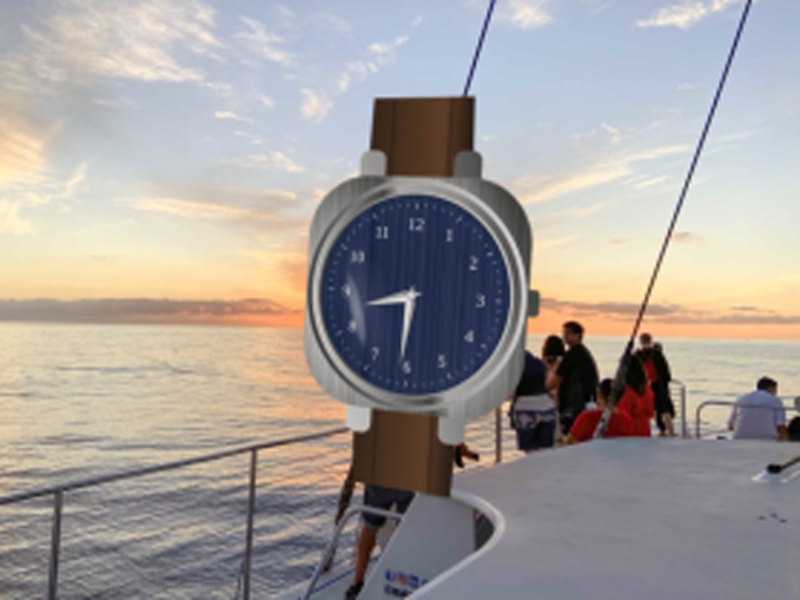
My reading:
{"hour": 8, "minute": 31}
